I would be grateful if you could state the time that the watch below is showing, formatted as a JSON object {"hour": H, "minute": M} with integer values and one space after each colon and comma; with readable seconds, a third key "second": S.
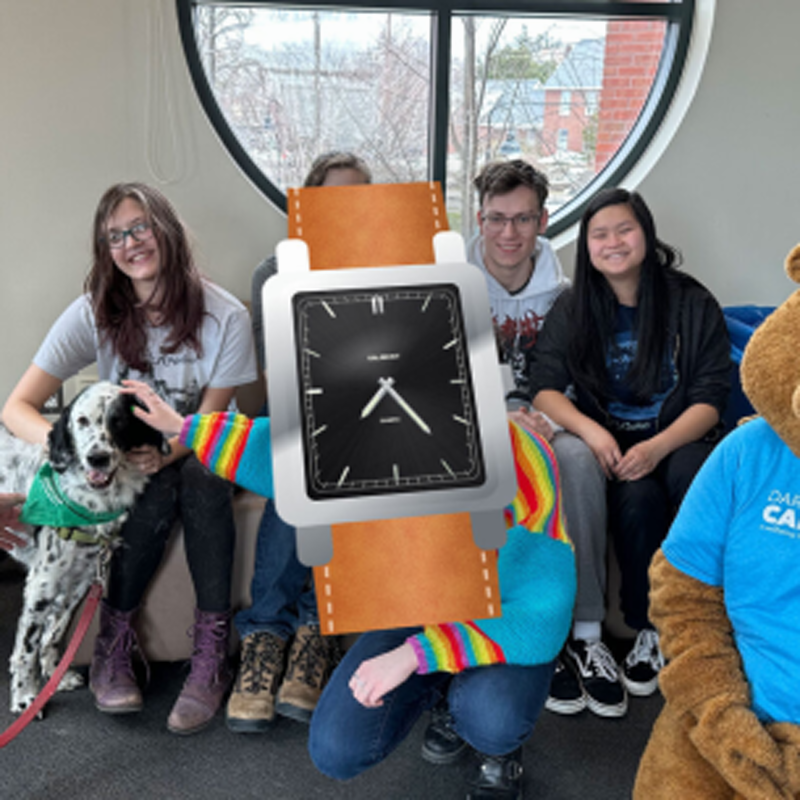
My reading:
{"hour": 7, "minute": 24}
